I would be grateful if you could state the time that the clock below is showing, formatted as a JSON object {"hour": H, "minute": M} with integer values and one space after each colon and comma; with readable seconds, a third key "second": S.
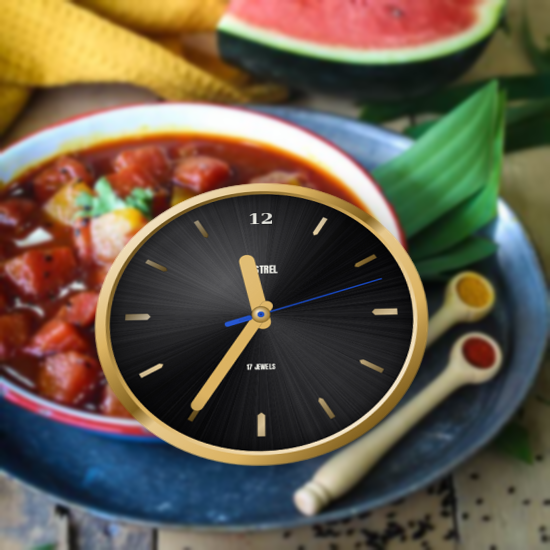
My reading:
{"hour": 11, "minute": 35, "second": 12}
